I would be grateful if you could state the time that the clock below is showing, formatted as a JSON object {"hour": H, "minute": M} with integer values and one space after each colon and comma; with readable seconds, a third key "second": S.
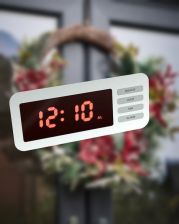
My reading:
{"hour": 12, "minute": 10}
